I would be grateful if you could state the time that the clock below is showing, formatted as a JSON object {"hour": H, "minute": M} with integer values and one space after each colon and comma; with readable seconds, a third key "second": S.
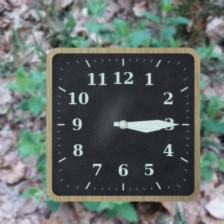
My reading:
{"hour": 3, "minute": 15}
